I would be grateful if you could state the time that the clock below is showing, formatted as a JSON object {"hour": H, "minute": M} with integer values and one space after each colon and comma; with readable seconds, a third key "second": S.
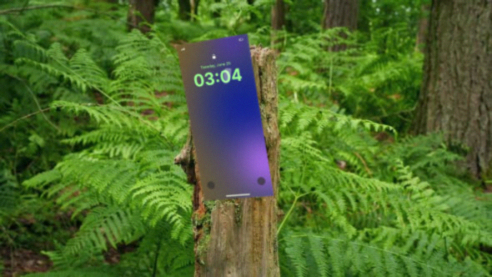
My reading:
{"hour": 3, "minute": 4}
